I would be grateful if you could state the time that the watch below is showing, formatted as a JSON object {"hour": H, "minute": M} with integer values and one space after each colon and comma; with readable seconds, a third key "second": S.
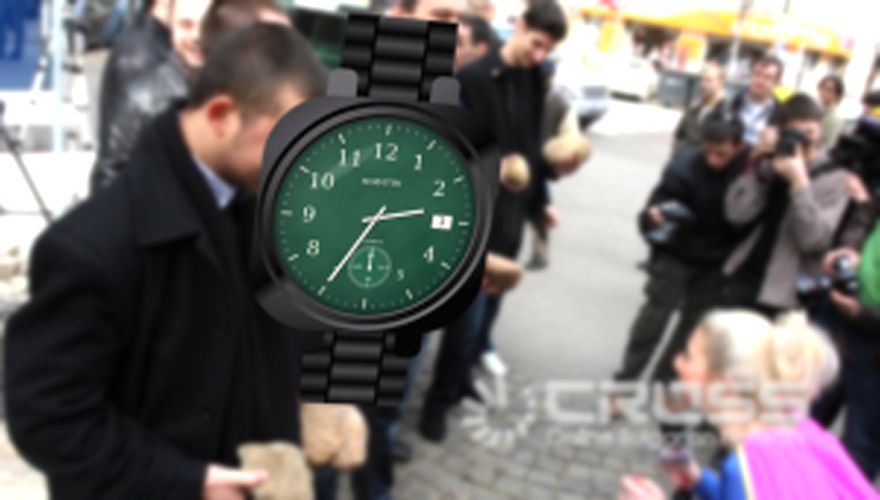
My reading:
{"hour": 2, "minute": 35}
